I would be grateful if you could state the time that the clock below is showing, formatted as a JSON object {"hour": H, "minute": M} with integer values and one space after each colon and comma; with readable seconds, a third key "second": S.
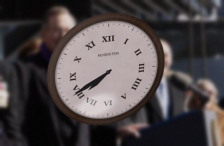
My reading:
{"hour": 7, "minute": 40}
